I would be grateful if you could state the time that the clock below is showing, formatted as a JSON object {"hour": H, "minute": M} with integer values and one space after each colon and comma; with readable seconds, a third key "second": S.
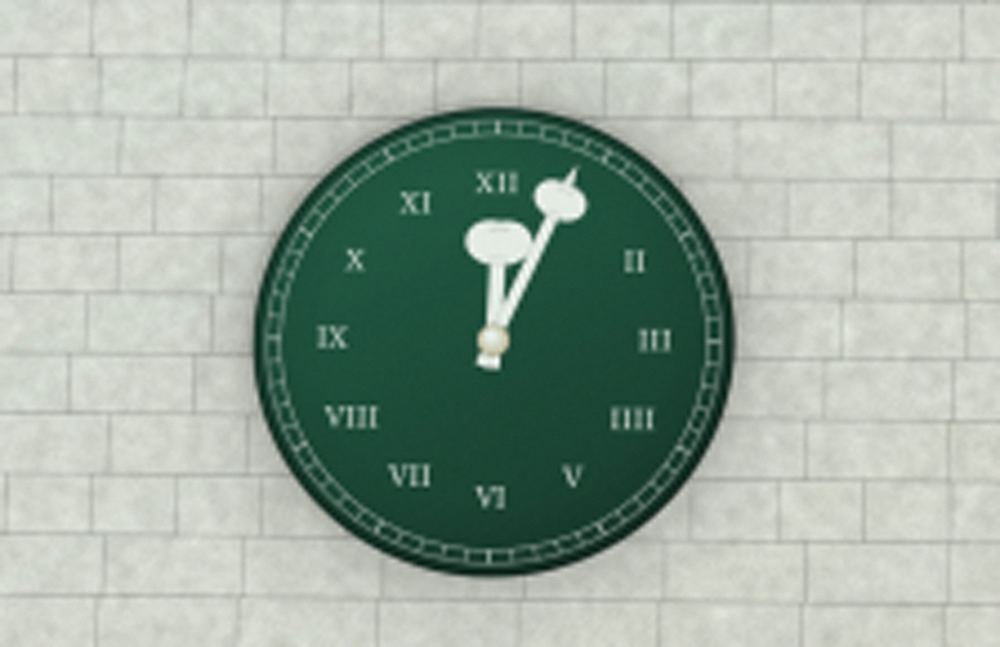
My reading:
{"hour": 12, "minute": 4}
